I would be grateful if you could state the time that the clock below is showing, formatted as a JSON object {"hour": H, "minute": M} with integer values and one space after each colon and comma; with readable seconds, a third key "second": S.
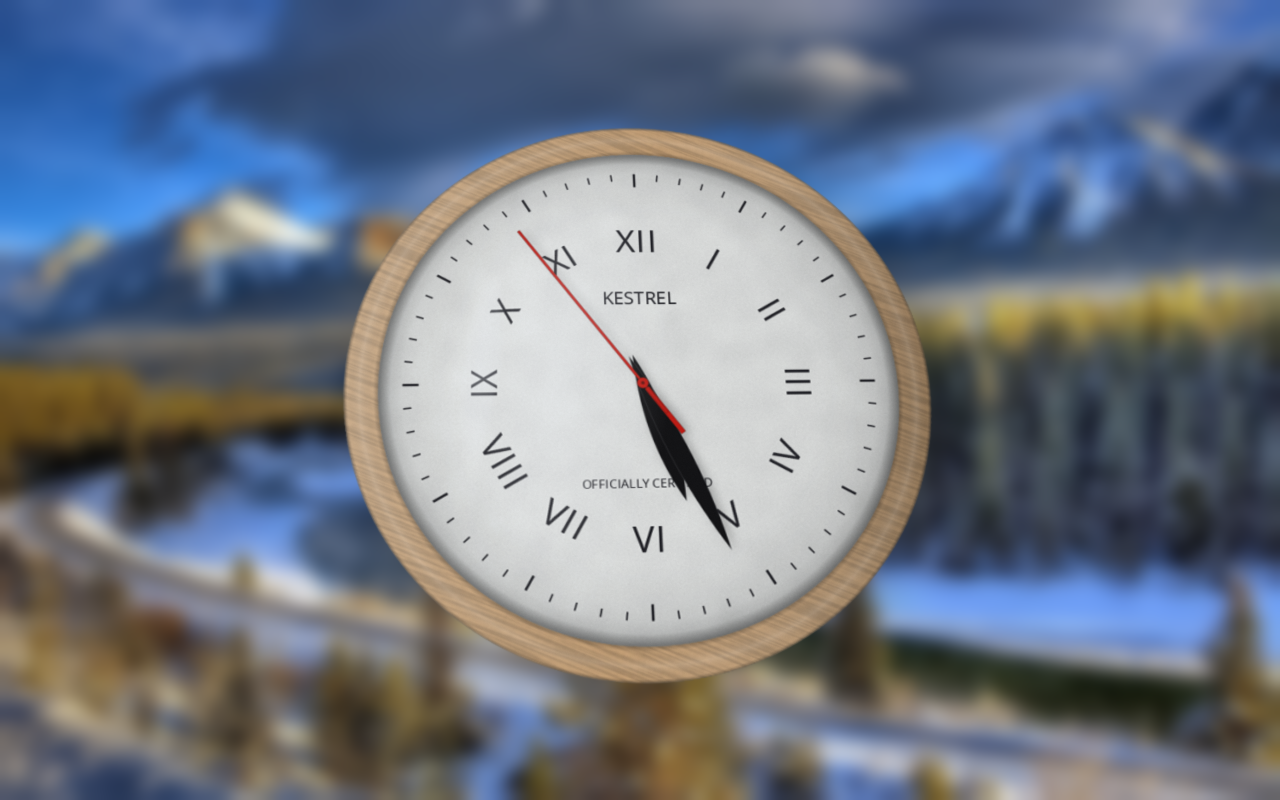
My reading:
{"hour": 5, "minute": 25, "second": 54}
